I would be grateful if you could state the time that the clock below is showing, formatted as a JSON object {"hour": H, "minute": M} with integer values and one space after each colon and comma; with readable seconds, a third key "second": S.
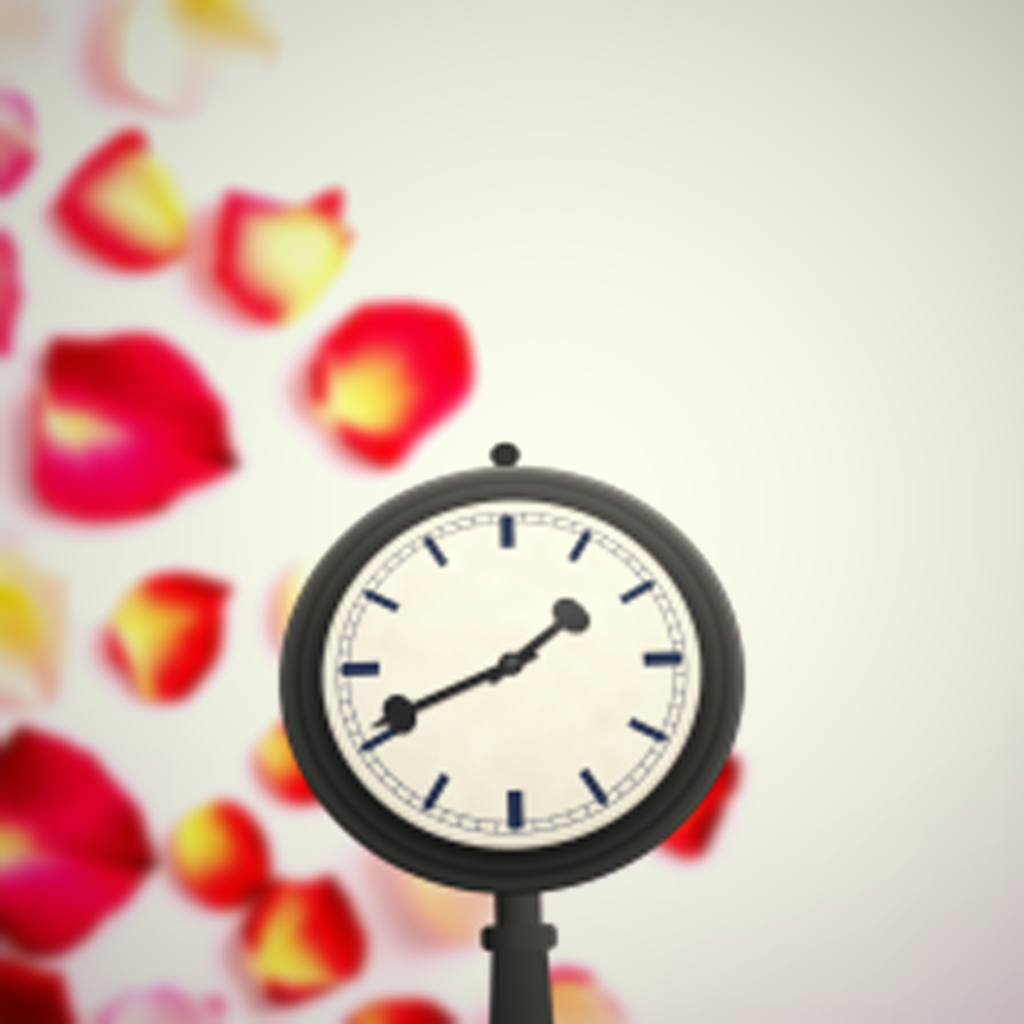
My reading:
{"hour": 1, "minute": 41}
